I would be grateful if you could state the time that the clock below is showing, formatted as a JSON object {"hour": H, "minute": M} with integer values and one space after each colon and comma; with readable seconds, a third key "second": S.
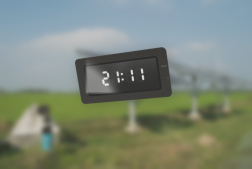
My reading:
{"hour": 21, "minute": 11}
